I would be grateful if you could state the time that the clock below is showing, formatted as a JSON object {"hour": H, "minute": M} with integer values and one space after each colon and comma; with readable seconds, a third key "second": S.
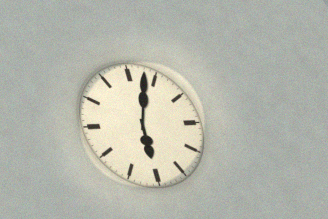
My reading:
{"hour": 6, "minute": 3}
